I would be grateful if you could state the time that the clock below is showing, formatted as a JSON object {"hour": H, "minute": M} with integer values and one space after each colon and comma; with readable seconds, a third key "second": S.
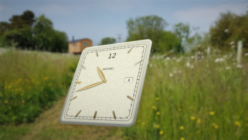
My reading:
{"hour": 10, "minute": 42}
